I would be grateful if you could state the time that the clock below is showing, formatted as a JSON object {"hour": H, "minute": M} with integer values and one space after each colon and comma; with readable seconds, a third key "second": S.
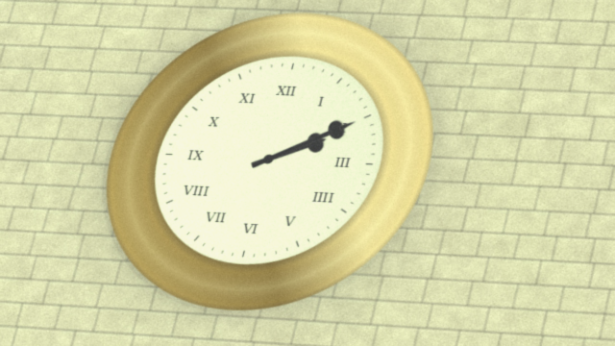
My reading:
{"hour": 2, "minute": 10}
